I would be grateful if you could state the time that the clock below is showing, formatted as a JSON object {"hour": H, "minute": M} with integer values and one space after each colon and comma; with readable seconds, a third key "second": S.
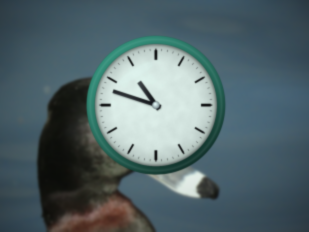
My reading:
{"hour": 10, "minute": 48}
